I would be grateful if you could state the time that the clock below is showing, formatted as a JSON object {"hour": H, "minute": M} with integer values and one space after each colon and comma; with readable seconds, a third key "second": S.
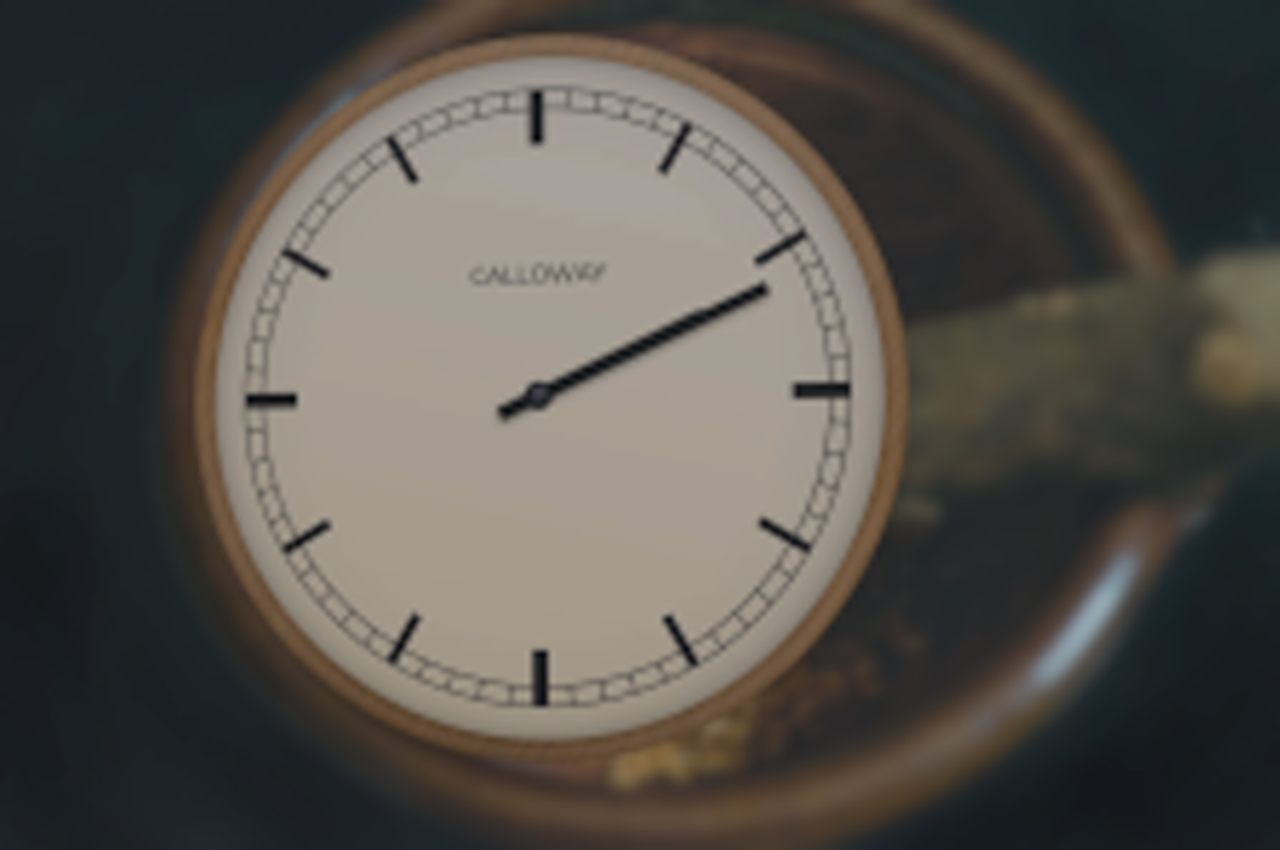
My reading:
{"hour": 2, "minute": 11}
